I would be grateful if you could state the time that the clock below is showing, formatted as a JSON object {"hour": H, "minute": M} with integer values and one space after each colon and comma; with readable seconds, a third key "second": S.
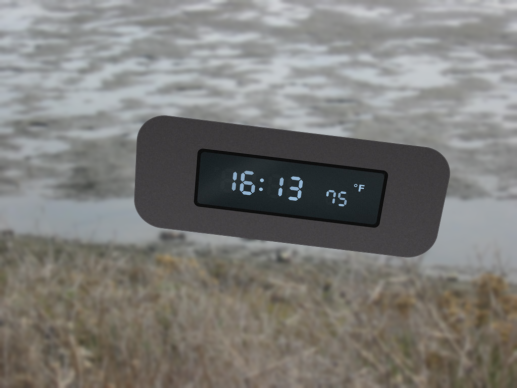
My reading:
{"hour": 16, "minute": 13}
